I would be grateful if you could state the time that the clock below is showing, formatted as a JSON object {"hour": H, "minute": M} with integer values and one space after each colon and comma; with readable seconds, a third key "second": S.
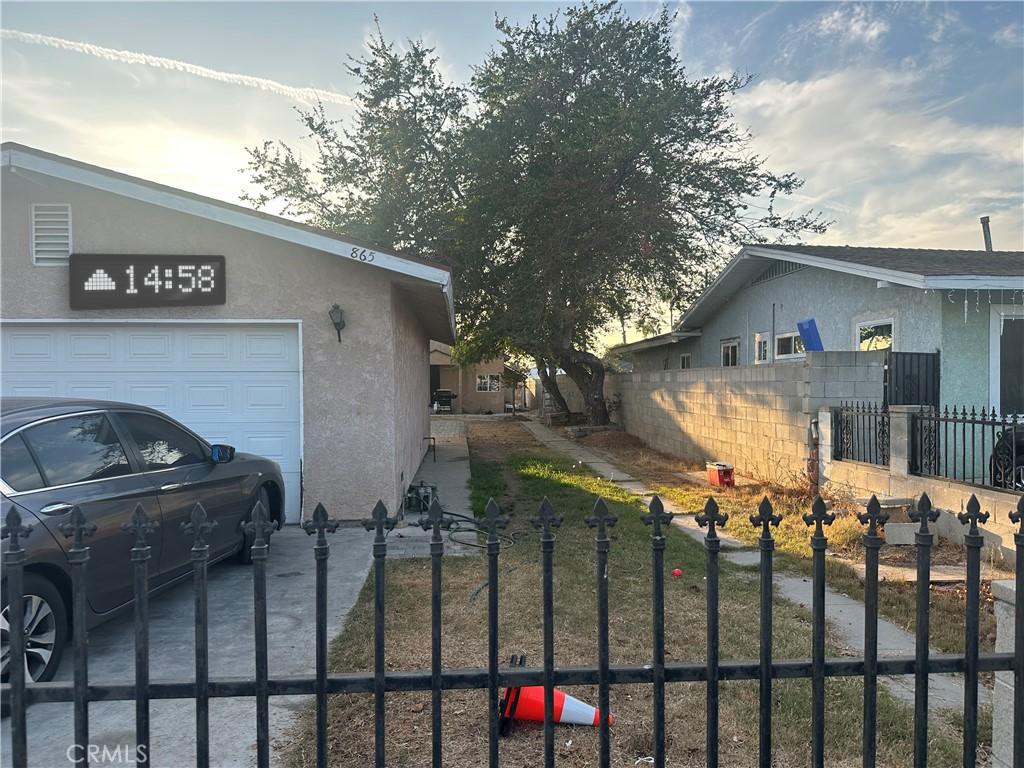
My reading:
{"hour": 14, "minute": 58}
